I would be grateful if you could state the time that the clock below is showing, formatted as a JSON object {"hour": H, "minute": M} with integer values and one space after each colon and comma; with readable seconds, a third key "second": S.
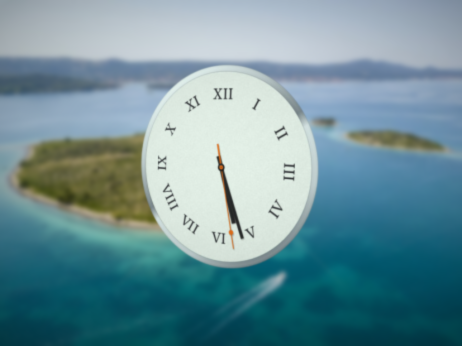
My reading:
{"hour": 5, "minute": 26, "second": 28}
